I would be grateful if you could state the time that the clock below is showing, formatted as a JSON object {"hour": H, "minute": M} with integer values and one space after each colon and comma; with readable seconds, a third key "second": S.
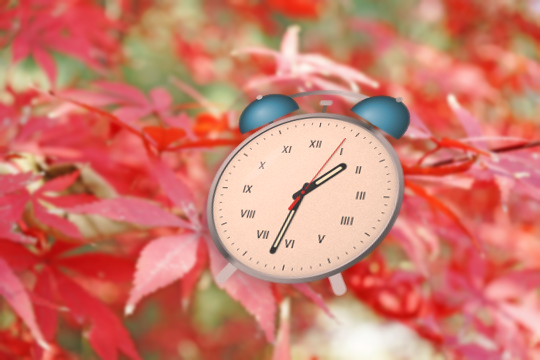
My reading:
{"hour": 1, "minute": 32, "second": 4}
